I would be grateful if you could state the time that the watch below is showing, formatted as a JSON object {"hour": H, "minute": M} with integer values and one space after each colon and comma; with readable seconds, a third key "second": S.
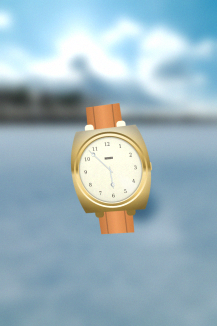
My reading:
{"hour": 5, "minute": 53}
